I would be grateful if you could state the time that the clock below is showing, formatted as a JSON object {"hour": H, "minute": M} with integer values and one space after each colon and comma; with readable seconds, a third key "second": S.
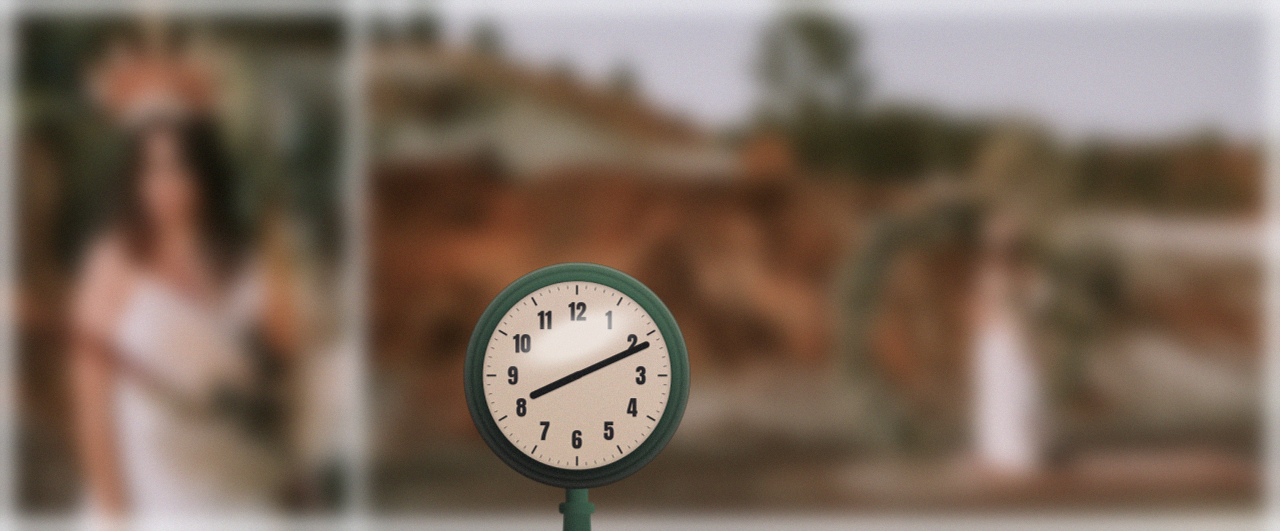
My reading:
{"hour": 8, "minute": 11}
